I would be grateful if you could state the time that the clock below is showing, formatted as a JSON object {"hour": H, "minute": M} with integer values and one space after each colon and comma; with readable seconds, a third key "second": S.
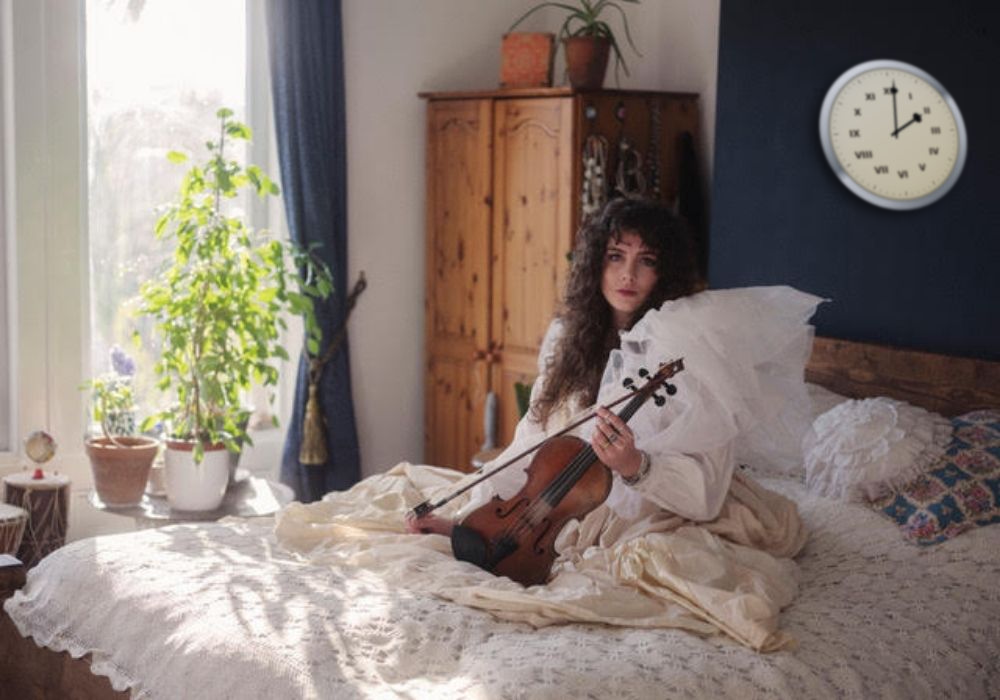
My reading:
{"hour": 2, "minute": 1}
